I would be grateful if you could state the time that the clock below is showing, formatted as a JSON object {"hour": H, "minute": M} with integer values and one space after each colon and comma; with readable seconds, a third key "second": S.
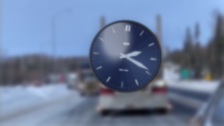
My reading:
{"hour": 2, "minute": 19}
